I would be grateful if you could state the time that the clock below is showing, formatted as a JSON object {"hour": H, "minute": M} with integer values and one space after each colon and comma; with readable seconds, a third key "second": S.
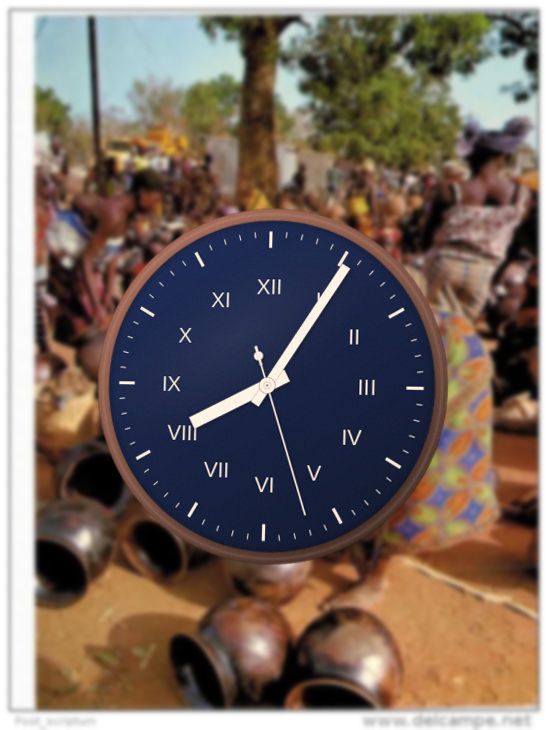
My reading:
{"hour": 8, "minute": 5, "second": 27}
